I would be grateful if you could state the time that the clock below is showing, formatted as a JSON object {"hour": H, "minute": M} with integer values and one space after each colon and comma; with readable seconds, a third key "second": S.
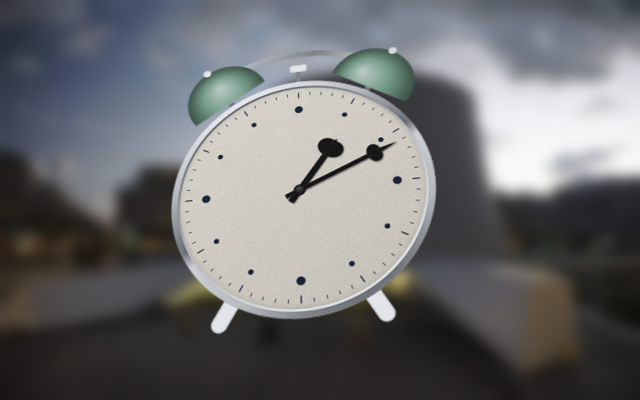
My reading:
{"hour": 1, "minute": 11}
